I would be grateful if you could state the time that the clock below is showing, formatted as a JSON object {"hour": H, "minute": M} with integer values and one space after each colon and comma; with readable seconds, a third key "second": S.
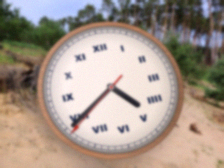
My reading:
{"hour": 4, "minute": 39, "second": 39}
